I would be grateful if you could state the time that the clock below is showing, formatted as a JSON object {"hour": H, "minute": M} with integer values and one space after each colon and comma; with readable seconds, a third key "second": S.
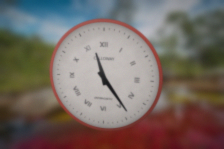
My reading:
{"hour": 11, "minute": 24}
